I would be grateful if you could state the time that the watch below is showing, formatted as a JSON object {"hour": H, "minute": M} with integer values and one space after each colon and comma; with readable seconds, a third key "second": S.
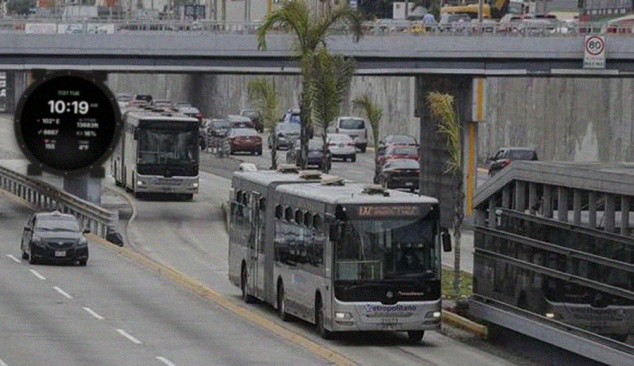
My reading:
{"hour": 10, "minute": 19}
